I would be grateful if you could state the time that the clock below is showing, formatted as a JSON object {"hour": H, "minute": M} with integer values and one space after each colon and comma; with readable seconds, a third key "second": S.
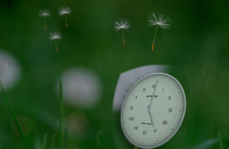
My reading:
{"hour": 5, "minute": 1}
